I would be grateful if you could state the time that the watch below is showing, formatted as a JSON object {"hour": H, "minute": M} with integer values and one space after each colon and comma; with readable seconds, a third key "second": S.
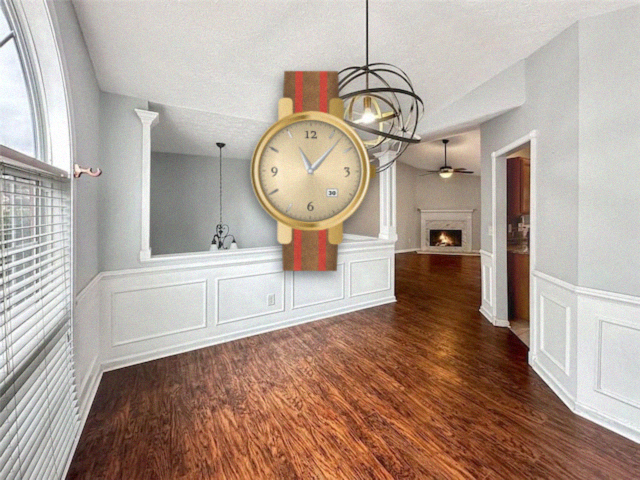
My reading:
{"hour": 11, "minute": 7}
